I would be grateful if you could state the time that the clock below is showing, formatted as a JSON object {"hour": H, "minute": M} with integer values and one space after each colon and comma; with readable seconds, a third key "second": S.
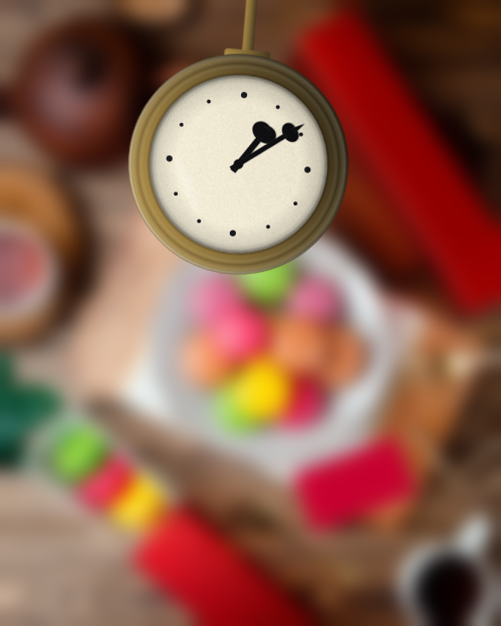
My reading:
{"hour": 1, "minute": 9}
